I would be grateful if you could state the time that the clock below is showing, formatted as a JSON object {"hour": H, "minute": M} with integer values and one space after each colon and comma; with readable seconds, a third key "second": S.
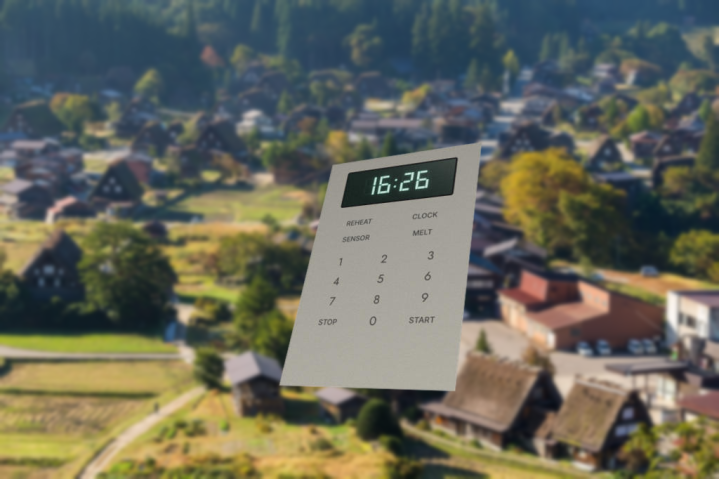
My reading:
{"hour": 16, "minute": 26}
